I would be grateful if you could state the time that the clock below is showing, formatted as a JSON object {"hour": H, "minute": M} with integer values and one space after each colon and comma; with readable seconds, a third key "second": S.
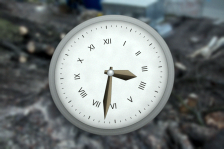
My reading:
{"hour": 3, "minute": 32}
